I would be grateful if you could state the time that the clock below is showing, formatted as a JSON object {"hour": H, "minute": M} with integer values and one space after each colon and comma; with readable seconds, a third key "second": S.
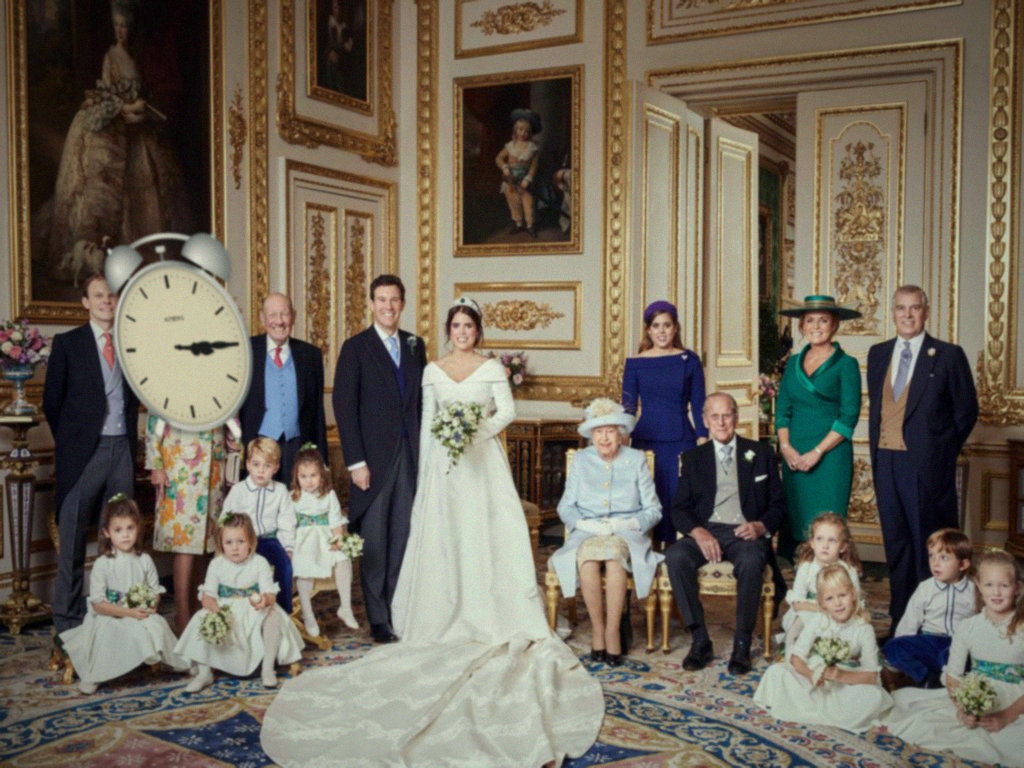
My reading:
{"hour": 3, "minute": 15}
